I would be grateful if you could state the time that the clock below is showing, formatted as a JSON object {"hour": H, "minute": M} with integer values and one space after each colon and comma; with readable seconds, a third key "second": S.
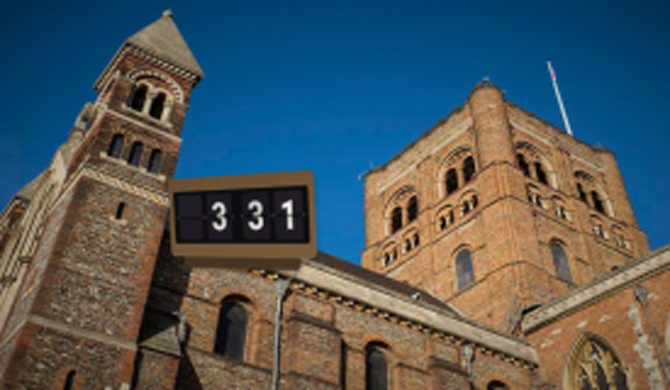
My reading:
{"hour": 3, "minute": 31}
